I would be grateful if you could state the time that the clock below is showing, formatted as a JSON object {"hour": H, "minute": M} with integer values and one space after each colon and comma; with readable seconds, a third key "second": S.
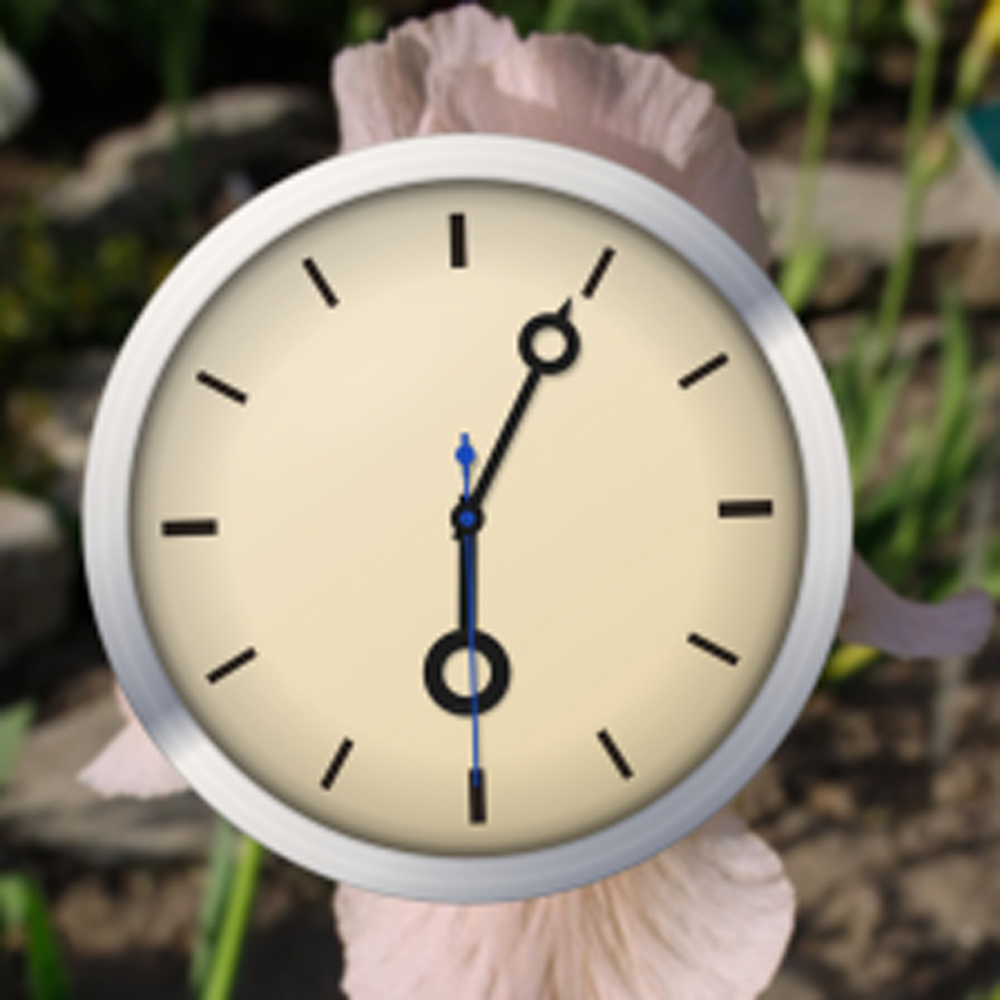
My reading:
{"hour": 6, "minute": 4, "second": 30}
